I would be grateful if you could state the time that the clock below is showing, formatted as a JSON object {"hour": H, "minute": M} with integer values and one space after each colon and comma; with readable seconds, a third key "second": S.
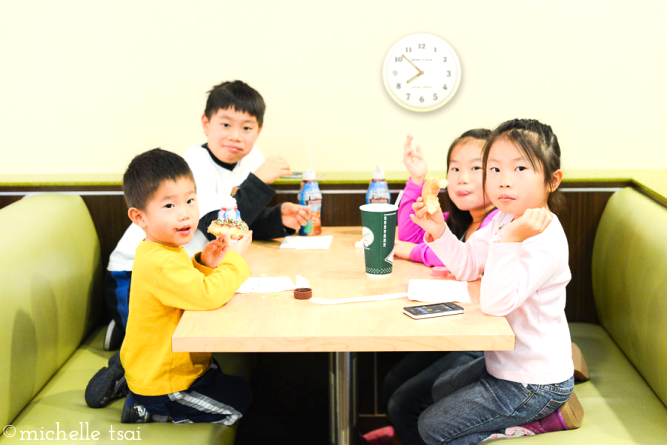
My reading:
{"hour": 7, "minute": 52}
